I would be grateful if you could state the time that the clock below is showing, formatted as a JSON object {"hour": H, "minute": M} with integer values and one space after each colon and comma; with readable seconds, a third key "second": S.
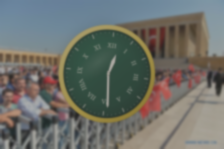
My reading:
{"hour": 12, "minute": 29}
